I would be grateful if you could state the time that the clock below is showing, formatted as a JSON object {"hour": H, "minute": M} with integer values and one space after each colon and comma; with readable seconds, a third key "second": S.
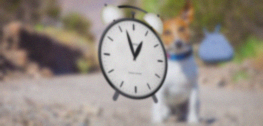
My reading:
{"hour": 12, "minute": 57}
